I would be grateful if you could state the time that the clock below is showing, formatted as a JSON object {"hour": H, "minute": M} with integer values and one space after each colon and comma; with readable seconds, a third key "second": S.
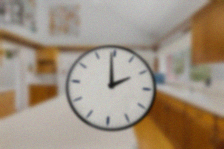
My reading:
{"hour": 1, "minute": 59}
